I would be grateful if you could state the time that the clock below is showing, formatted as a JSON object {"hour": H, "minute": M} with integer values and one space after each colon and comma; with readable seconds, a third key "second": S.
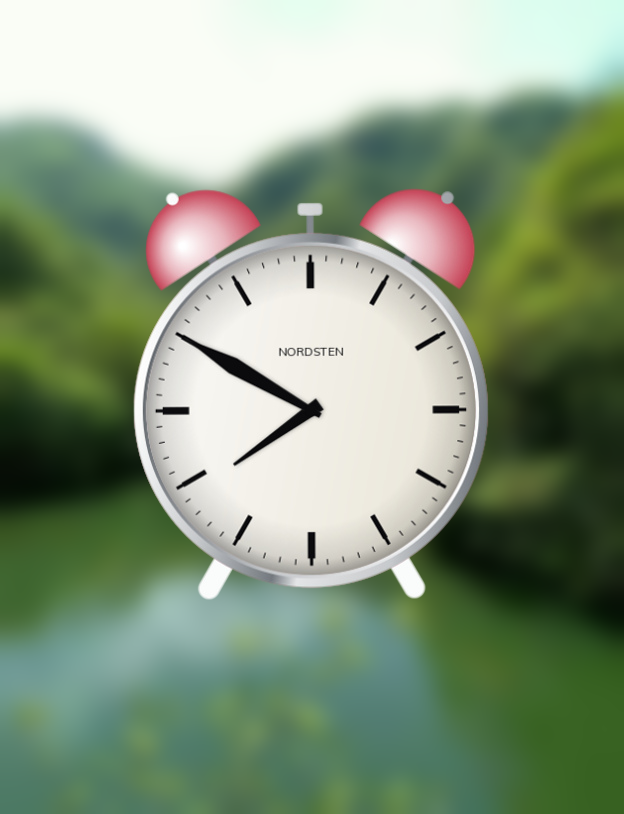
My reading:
{"hour": 7, "minute": 50}
